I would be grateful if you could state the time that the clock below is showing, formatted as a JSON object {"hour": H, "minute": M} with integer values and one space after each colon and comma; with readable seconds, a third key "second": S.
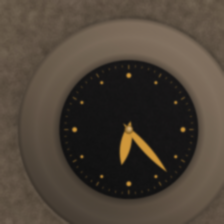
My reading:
{"hour": 6, "minute": 23}
